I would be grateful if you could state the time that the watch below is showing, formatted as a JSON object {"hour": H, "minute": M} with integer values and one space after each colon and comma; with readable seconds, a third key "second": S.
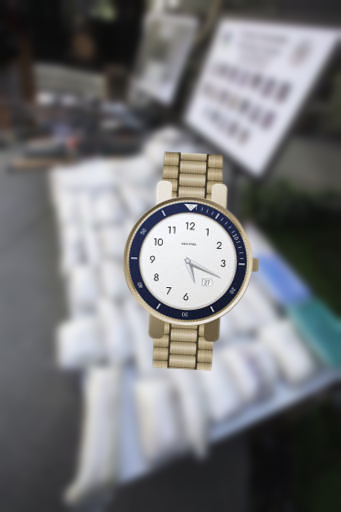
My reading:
{"hour": 5, "minute": 19}
